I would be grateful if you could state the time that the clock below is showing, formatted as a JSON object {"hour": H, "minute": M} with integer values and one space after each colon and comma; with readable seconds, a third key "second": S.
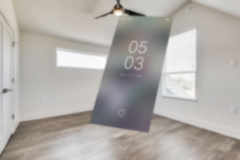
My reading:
{"hour": 5, "minute": 3}
